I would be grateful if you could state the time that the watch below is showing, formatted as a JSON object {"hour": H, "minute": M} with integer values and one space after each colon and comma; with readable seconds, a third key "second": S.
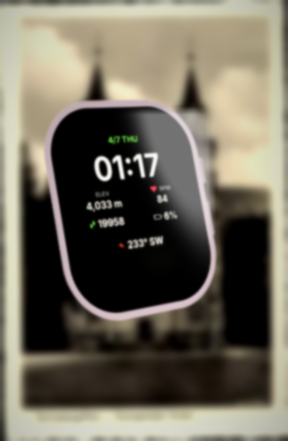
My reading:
{"hour": 1, "minute": 17}
